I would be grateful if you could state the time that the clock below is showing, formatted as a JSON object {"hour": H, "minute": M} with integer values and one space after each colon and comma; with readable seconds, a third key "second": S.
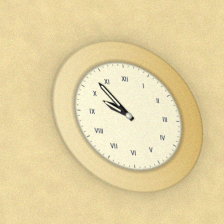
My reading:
{"hour": 9, "minute": 53}
